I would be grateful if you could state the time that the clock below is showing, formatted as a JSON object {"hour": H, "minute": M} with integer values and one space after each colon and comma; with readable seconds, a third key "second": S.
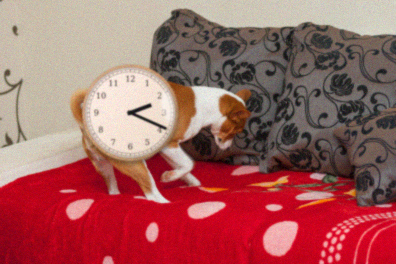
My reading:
{"hour": 2, "minute": 19}
